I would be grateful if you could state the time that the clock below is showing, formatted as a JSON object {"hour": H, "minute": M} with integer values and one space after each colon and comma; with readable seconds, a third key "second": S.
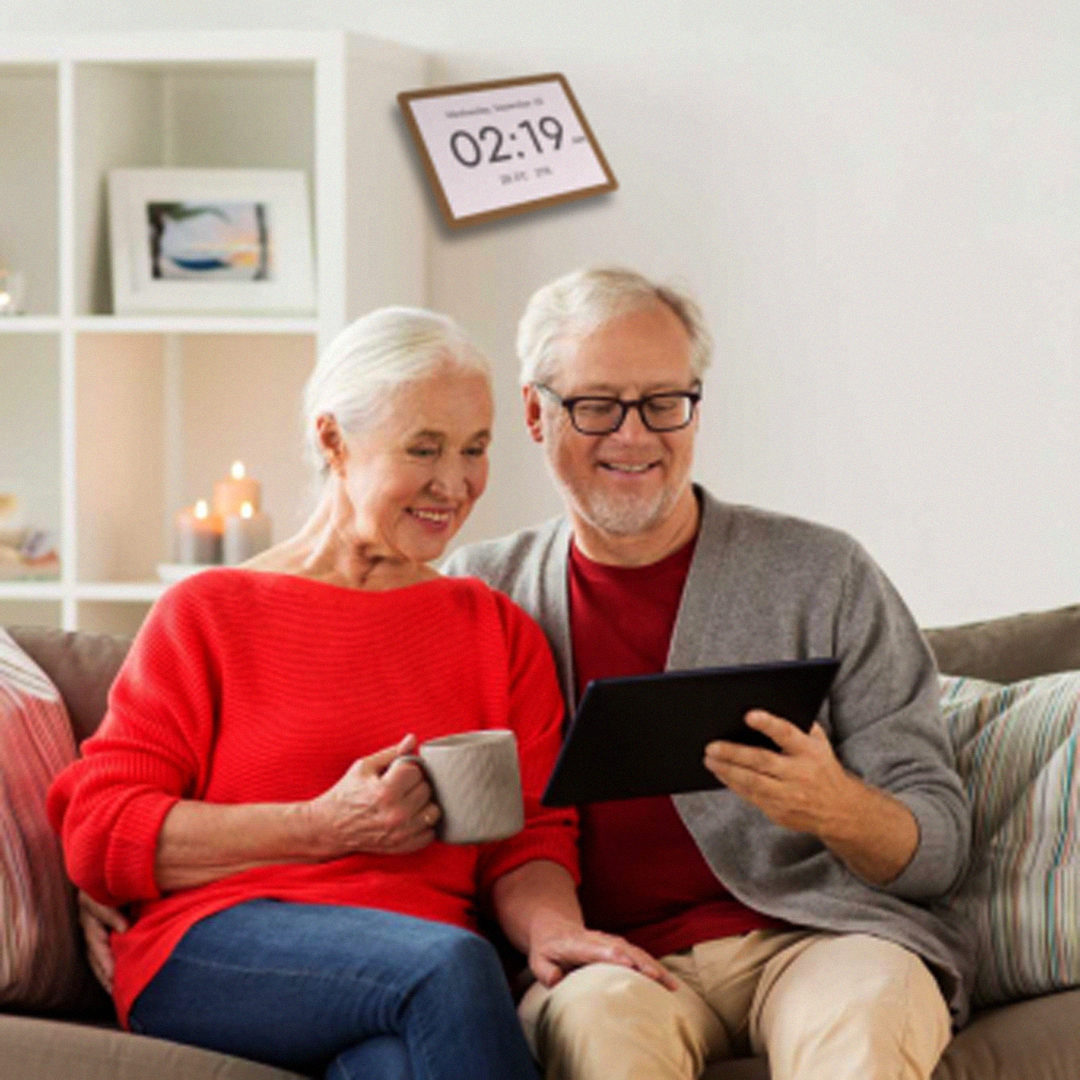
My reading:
{"hour": 2, "minute": 19}
